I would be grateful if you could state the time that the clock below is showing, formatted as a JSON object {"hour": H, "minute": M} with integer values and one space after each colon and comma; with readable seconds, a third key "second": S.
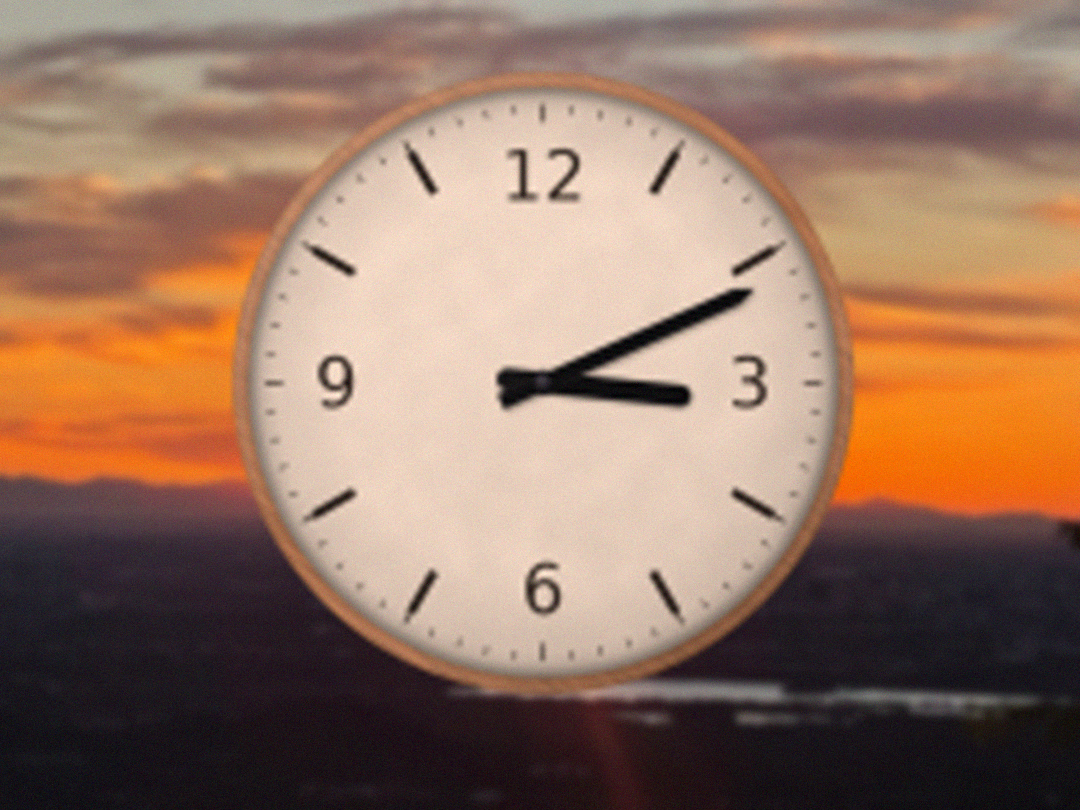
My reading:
{"hour": 3, "minute": 11}
